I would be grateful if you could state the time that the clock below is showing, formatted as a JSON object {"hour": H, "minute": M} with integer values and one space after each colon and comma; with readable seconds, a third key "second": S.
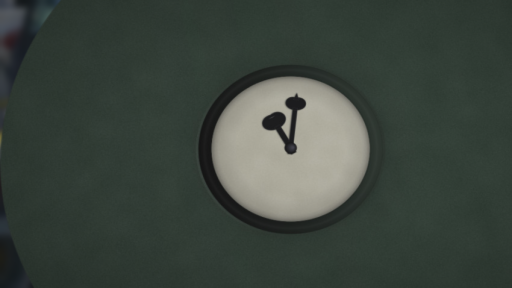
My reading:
{"hour": 11, "minute": 1}
